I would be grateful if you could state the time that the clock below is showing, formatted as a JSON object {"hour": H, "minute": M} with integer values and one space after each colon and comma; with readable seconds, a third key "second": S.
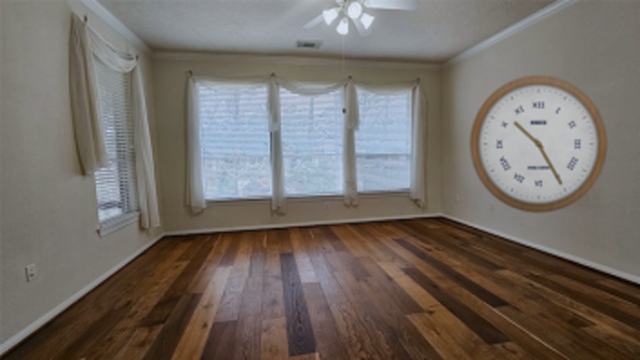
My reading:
{"hour": 10, "minute": 25}
